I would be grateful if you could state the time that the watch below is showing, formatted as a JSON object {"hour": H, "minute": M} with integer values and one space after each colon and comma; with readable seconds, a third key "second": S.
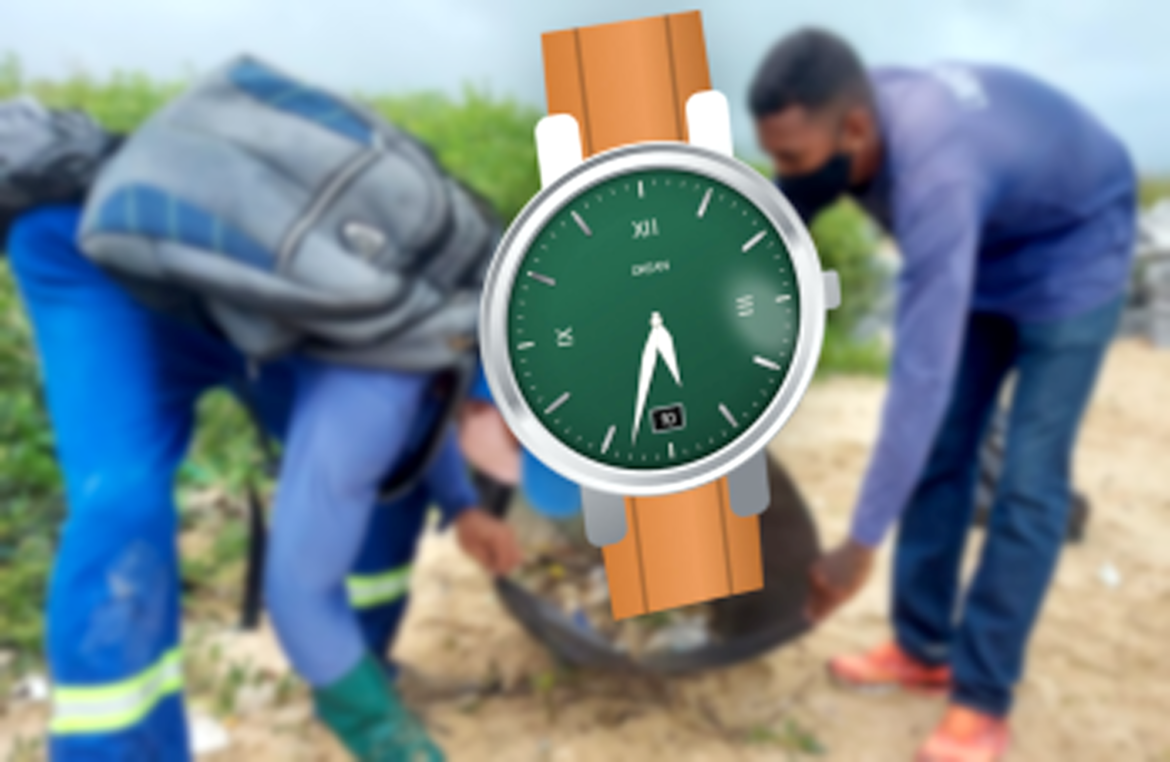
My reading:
{"hour": 5, "minute": 33}
